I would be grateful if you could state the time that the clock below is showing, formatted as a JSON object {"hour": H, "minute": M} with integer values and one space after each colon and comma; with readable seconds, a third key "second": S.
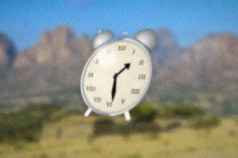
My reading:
{"hour": 1, "minute": 29}
